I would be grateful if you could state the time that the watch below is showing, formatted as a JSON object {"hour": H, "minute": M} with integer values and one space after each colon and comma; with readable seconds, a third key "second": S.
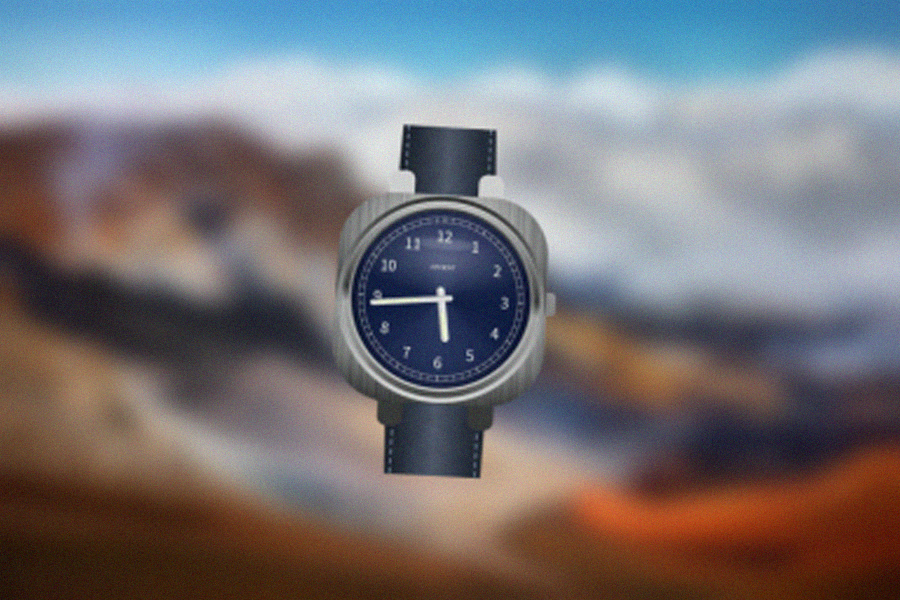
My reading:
{"hour": 5, "minute": 44}
